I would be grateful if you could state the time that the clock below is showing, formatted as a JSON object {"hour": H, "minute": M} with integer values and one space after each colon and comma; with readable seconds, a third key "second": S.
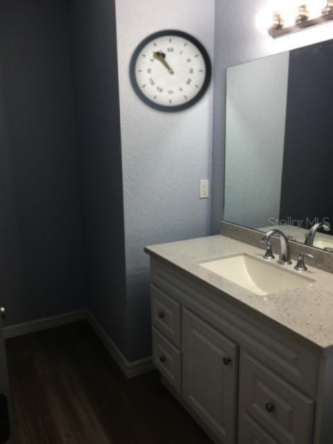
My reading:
{"hour": 10, "minute": 53}
